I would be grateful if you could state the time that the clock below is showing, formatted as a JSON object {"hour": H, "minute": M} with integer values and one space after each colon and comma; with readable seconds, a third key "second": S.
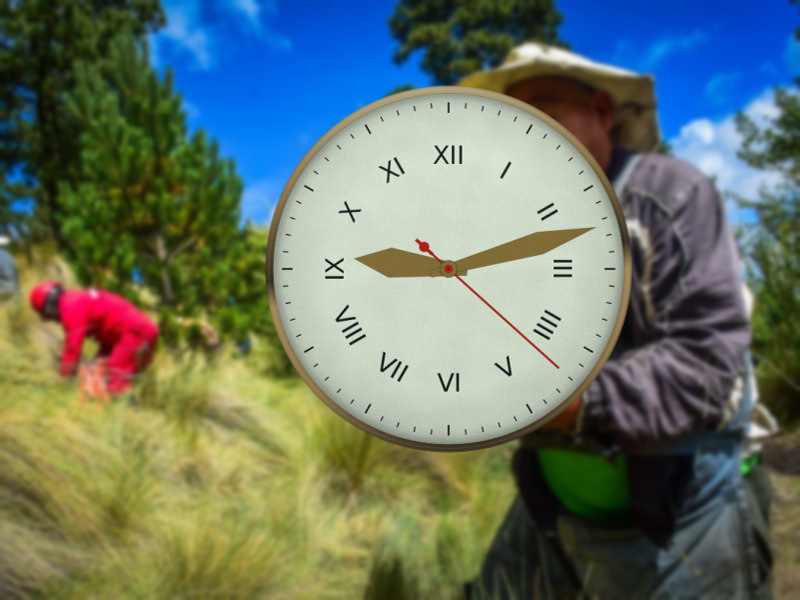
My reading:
{"hour": 9, "minute": 12, "second": 22}
